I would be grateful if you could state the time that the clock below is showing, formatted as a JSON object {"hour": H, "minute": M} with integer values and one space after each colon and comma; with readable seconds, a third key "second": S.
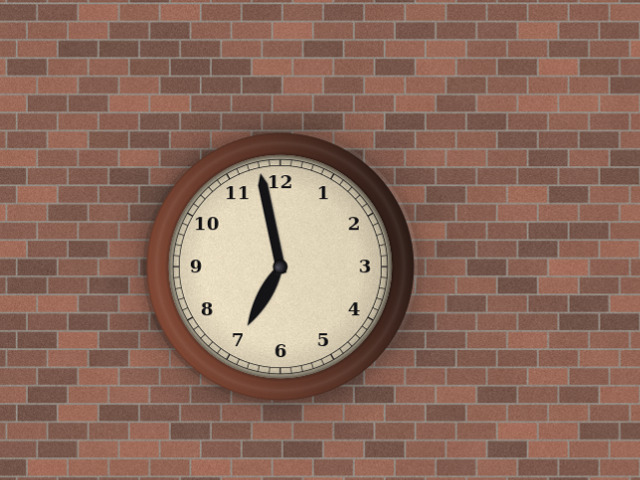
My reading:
{"hour": 6, "minute": 58}
